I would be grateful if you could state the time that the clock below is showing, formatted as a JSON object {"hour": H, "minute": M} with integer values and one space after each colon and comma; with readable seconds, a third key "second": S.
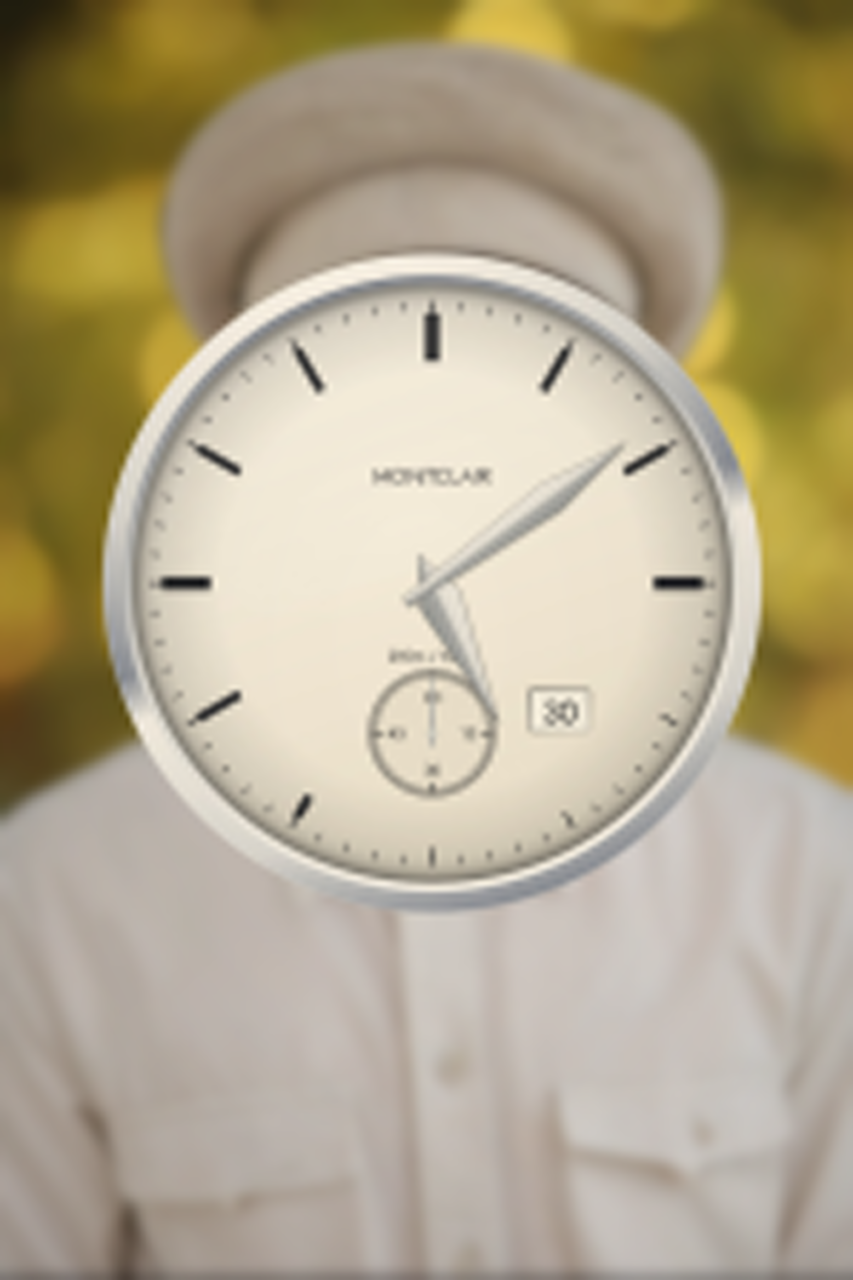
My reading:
{"hour": 5, "minute": 9}
